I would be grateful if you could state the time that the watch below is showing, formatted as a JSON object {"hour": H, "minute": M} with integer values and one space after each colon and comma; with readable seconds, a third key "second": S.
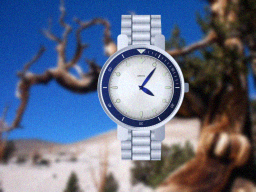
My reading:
{"hour": 4, "minute": 6}
